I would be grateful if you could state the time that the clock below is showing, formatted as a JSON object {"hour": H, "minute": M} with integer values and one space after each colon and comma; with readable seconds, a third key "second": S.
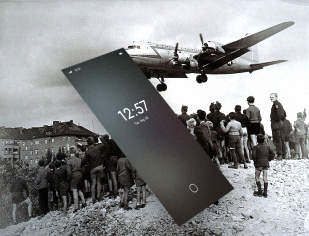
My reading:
{"hour": 12, "minute": 57}
